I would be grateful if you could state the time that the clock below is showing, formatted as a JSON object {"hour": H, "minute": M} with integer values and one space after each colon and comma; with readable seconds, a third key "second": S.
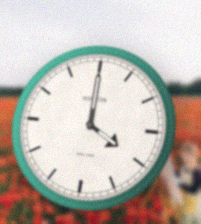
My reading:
{"hour": 4, "minute": 0}
